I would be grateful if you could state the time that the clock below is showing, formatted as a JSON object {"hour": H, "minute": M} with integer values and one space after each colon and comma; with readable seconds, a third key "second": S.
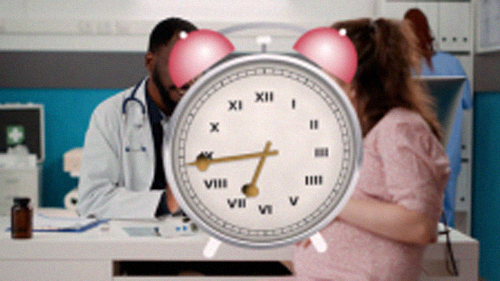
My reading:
{"hour": 6, "minute": 44}
